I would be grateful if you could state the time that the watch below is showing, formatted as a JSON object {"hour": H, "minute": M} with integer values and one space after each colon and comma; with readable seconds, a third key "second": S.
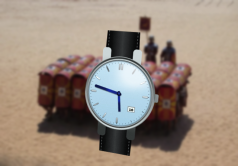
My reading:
{"hour": 5, "minute": 47}
